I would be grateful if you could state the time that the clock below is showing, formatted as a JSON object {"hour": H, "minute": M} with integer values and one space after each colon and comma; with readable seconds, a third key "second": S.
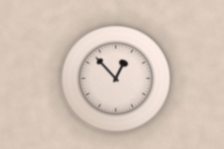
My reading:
{"hour": 12, "minute": 53}
